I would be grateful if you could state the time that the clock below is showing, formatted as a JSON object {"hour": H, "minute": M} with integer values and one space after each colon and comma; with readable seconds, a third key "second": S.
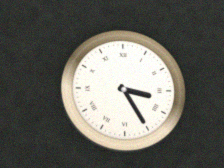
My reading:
{"hour": 3, "minute": 25}
